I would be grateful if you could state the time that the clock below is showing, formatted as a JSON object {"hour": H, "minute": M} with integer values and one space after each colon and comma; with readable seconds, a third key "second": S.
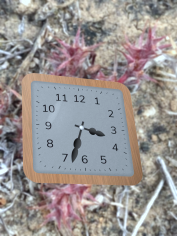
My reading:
{"hour": 3, "minute": 33}
